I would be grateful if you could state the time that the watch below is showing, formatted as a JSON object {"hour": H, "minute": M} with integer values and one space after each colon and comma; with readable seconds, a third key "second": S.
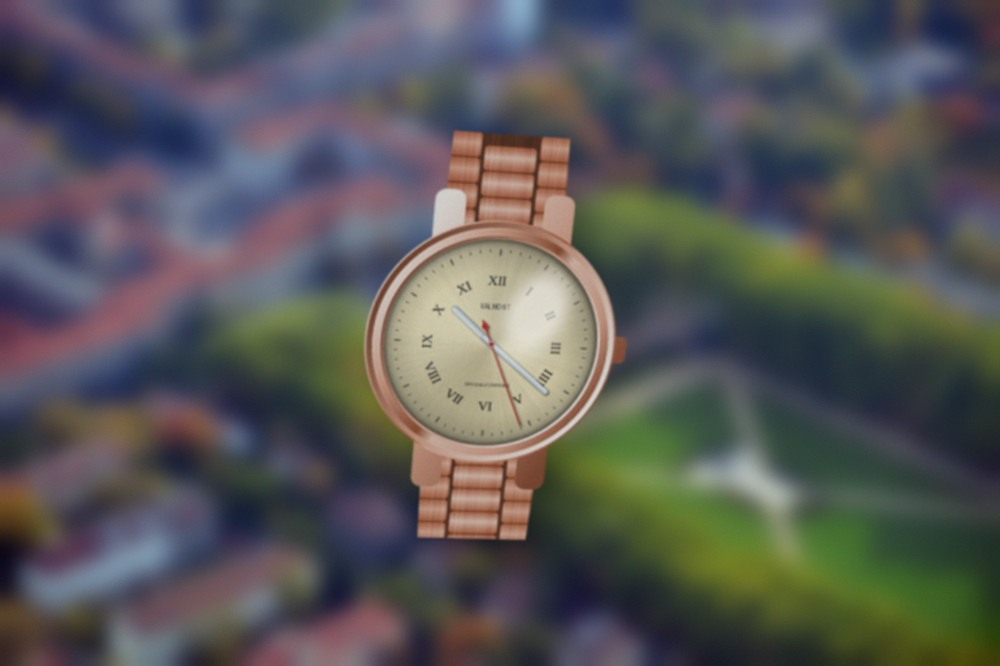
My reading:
{"hour": 10, "minute": 21, "second": 26}
